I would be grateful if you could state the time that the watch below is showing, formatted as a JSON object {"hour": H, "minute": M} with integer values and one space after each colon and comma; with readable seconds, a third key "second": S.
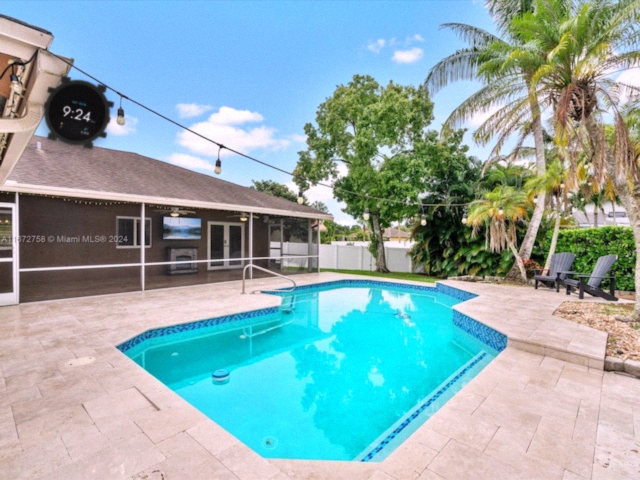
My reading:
{"hour": 9, "minute": 24}
